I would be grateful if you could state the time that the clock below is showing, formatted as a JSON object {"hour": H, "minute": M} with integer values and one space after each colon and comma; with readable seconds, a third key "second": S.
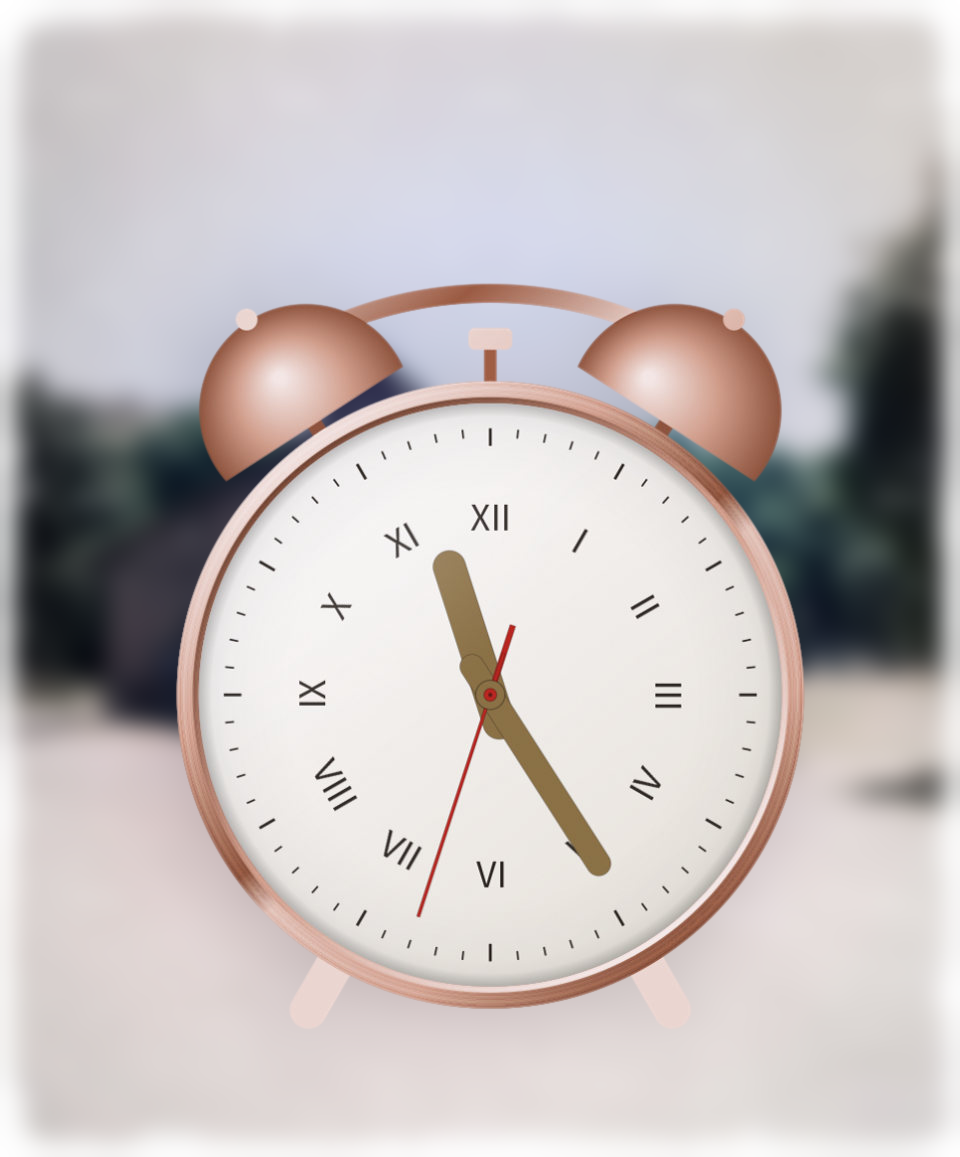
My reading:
{"hour": 11, "minute": 24, "second": 33}
